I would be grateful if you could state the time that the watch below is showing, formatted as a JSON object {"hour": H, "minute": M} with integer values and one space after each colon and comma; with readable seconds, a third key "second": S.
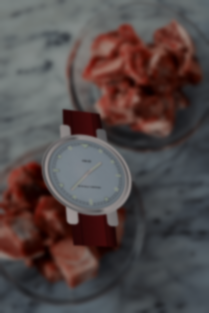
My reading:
{"hour": 1, "minute": 37}
